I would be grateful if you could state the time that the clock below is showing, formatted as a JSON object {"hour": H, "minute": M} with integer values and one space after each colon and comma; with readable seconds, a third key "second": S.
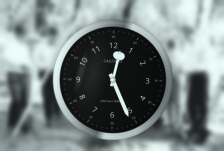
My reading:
{"hour": 12, "minute": 26}
